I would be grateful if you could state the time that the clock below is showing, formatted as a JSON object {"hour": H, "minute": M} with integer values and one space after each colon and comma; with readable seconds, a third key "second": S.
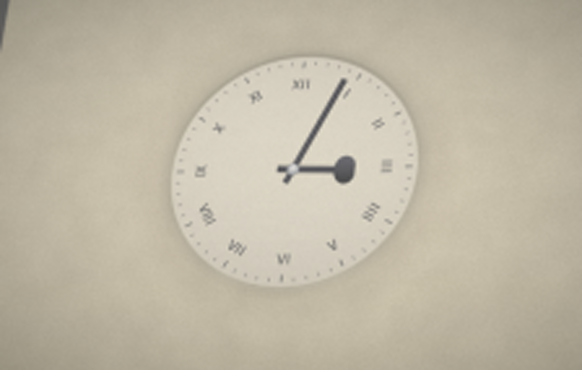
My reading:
{"hour": 3, "minute": 4}
